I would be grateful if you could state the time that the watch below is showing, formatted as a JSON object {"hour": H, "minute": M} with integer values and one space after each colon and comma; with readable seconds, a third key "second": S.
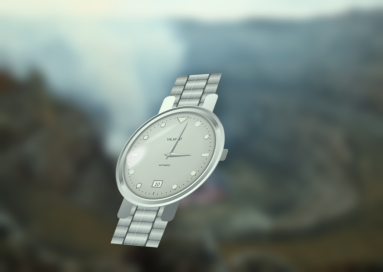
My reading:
{"hour": 3, "minute": 2}
